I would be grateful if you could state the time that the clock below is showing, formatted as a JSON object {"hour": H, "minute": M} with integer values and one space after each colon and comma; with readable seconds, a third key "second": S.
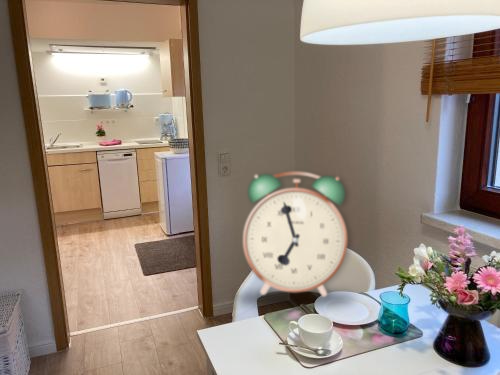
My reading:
{"hour": 6, "minute": 57}
